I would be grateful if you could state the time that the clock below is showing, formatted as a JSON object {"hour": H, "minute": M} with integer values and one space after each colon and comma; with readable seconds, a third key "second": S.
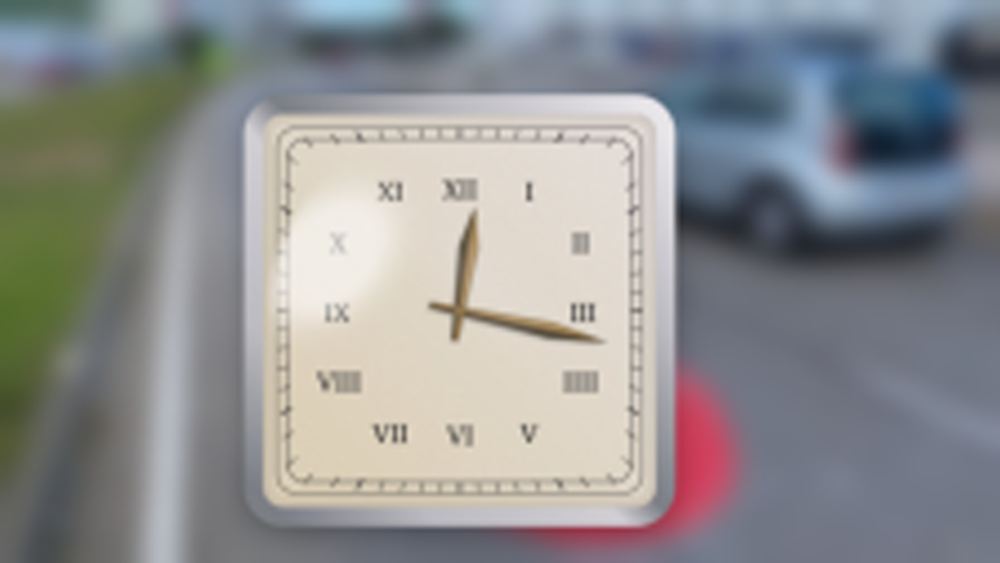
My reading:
{"hour": 12, "minute": 17}
